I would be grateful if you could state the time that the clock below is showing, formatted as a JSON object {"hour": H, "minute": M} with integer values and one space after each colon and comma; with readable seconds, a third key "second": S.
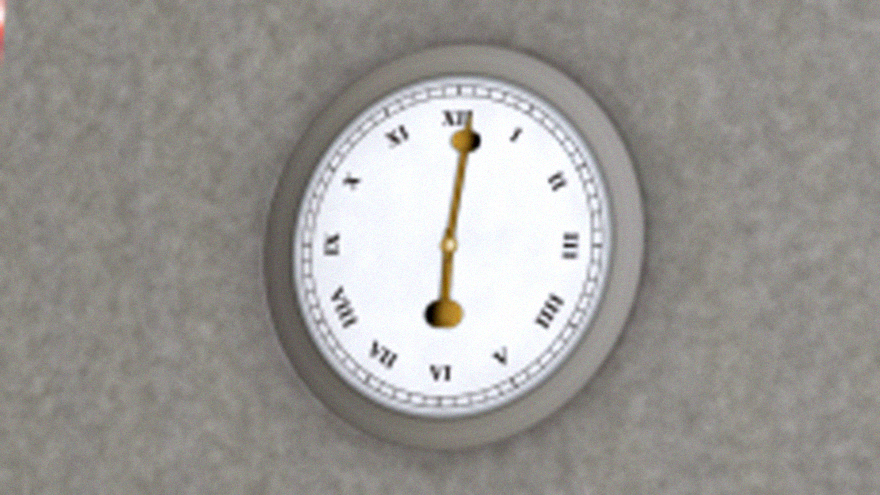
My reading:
{"hour": 6, "minute": 1}
